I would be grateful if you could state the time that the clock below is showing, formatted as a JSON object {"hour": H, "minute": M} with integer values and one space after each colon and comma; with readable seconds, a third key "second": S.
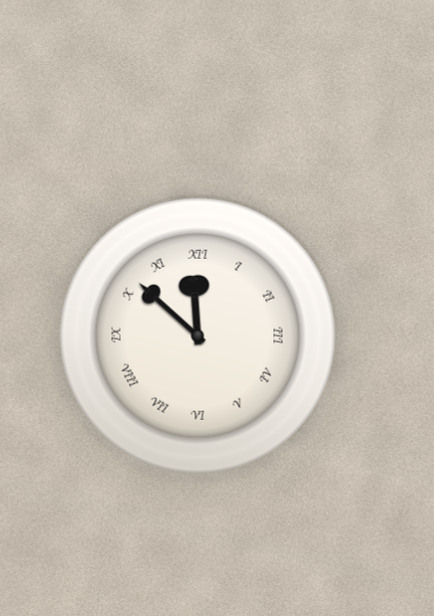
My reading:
{"hour": 11, "minute": 52}
